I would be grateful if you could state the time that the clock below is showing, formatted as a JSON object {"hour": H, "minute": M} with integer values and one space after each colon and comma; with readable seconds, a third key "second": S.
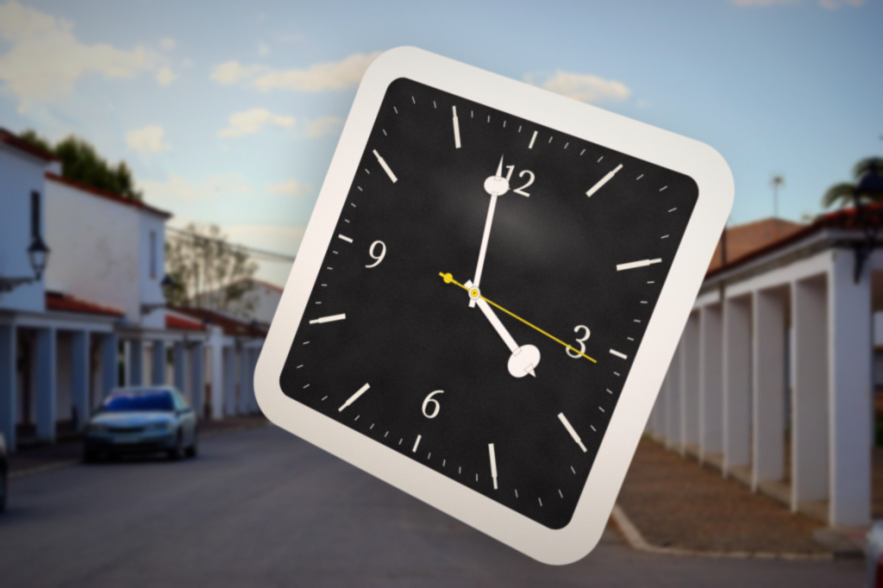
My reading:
{"hour": 3, "minute": 58, "second": 16}
